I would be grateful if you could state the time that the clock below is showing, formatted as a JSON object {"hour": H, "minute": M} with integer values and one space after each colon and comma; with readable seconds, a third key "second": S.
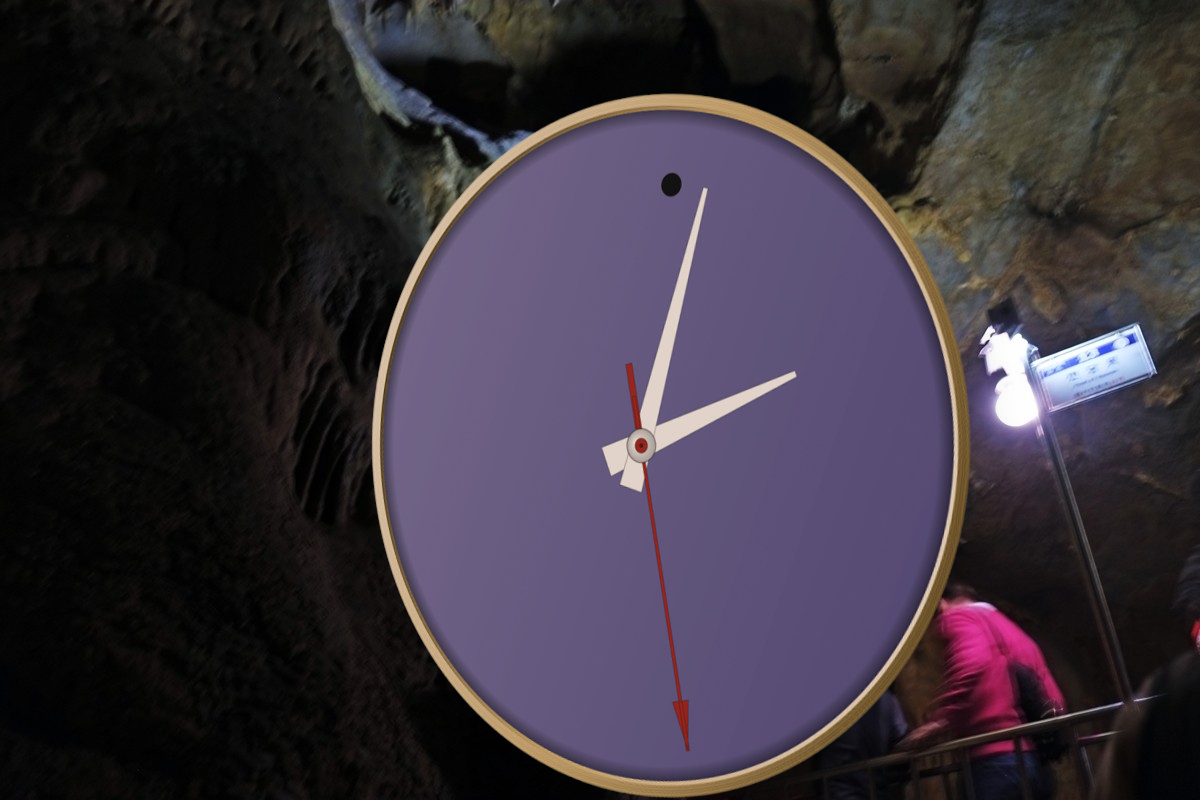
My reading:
{"hour": 2, "minute": 1, "second": 27}
